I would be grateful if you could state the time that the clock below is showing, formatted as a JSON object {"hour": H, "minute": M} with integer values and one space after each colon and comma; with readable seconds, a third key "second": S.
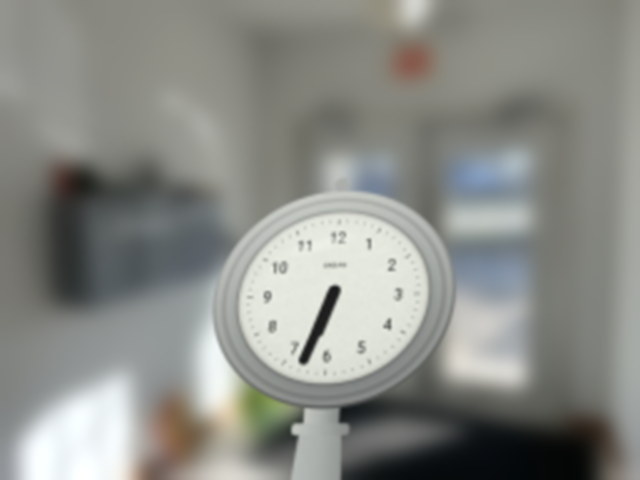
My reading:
{"hour": 6, "minute": 33}
